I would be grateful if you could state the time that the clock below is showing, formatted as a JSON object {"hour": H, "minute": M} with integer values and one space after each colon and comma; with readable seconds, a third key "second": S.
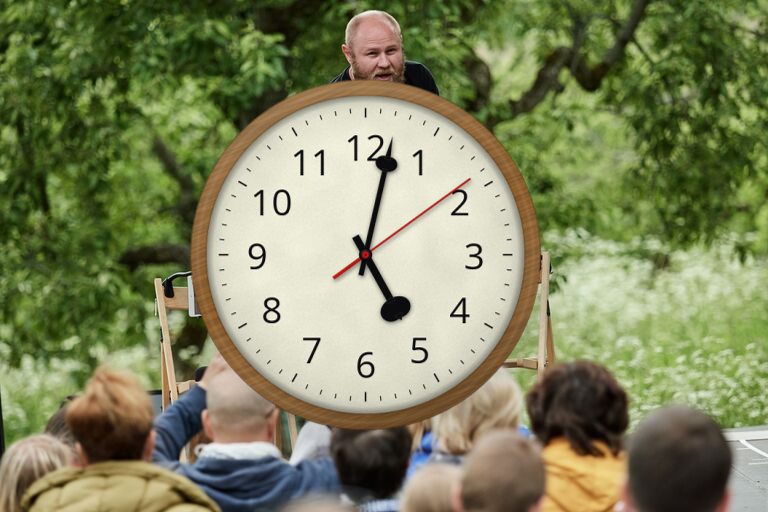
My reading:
{"hour": 5, "minute": 2, "second": 9}
